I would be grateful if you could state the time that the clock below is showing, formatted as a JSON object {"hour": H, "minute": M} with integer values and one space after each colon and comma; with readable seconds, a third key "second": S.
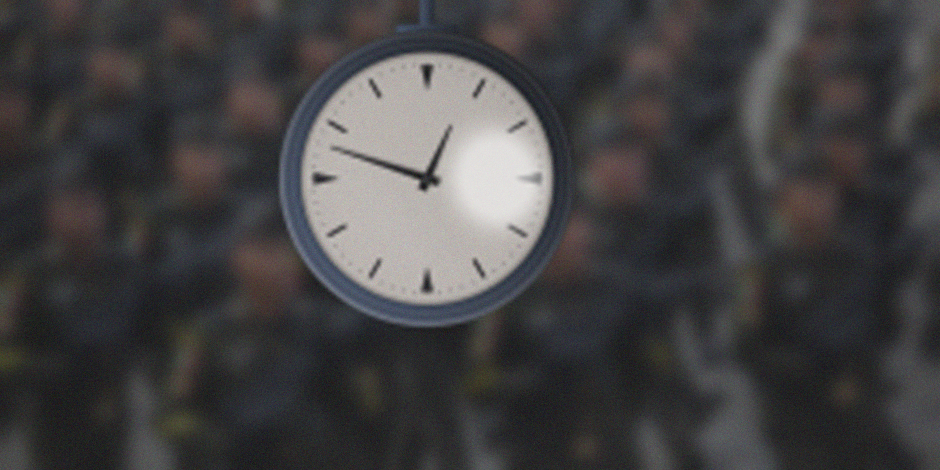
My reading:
{"hour": 12, "minute": 48}
